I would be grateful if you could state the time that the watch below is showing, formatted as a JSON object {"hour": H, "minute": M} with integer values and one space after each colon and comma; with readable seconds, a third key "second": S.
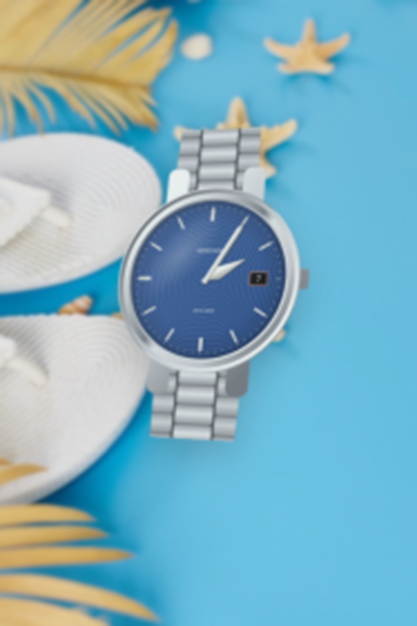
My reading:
{"hour": 2, "minute": 5}
